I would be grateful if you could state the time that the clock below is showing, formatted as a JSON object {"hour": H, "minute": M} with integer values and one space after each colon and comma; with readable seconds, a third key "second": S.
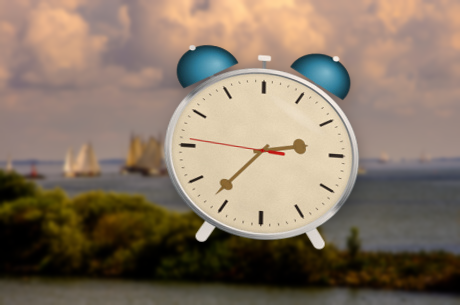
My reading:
{"hour": 2, "minute": 36, "second": 46}
